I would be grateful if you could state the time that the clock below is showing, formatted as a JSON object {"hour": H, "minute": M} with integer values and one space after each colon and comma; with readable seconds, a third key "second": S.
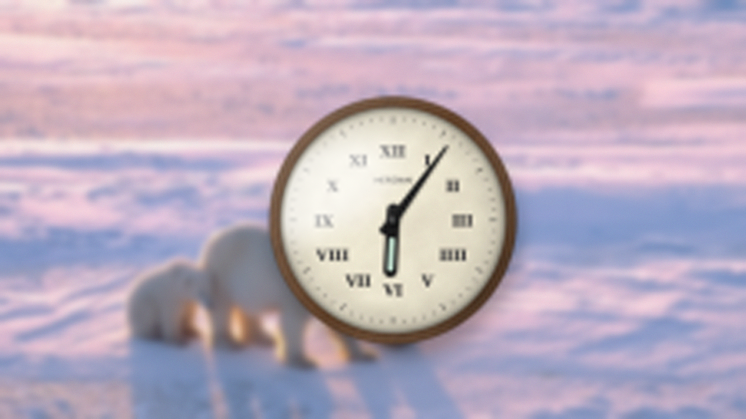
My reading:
{"hour": 6, "minute": 6}
